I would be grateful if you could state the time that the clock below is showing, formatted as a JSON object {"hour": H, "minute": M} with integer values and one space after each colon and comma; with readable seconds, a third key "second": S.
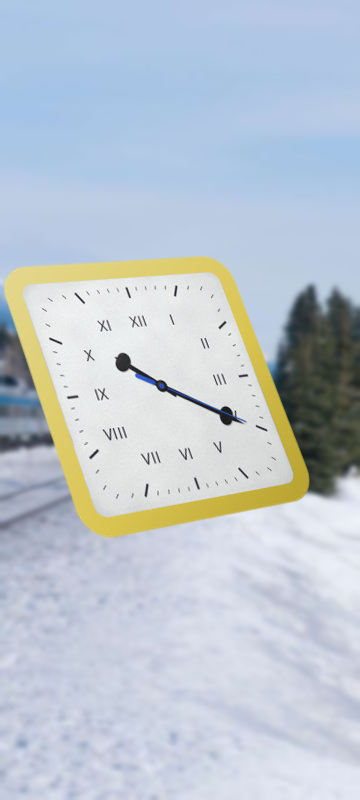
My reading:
{"hour": 10, "minute": 20, "second": 20}
